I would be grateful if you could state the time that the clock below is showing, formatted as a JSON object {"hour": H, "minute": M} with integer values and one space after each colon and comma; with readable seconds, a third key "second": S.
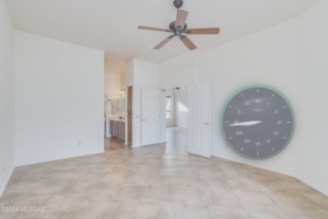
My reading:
{"hour": 8, "minute": 44}
